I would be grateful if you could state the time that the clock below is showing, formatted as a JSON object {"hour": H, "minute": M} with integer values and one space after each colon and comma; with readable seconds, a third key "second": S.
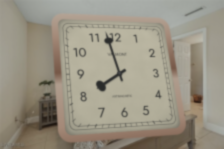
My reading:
{"hour": 7, "minute": 58}
